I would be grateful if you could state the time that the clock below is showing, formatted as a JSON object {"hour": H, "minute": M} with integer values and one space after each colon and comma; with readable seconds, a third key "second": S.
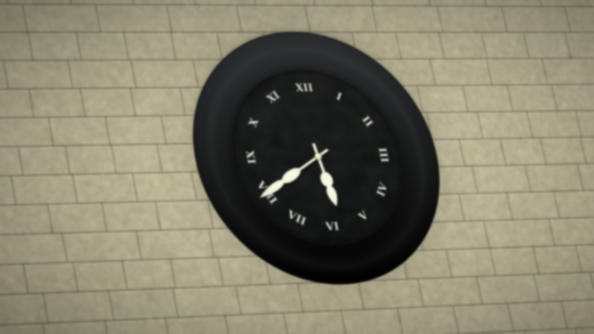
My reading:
{"hour": 5, "minute": 40}
